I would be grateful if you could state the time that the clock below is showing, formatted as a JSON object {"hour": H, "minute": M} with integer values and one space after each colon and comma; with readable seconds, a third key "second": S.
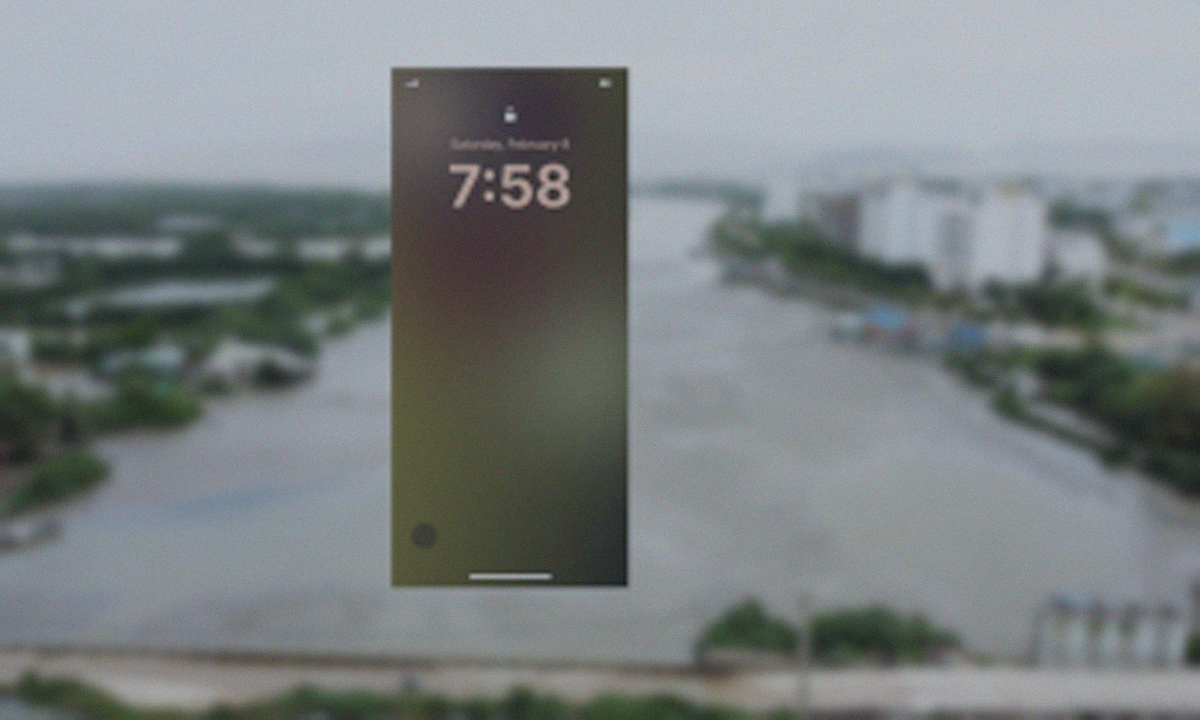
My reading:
{"hour": 7, "minute": 58}
